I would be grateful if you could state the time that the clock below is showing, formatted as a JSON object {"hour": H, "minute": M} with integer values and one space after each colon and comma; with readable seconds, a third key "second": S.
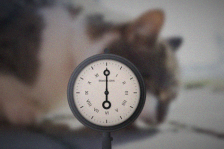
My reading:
{"hour": 6, "minute": 0}
